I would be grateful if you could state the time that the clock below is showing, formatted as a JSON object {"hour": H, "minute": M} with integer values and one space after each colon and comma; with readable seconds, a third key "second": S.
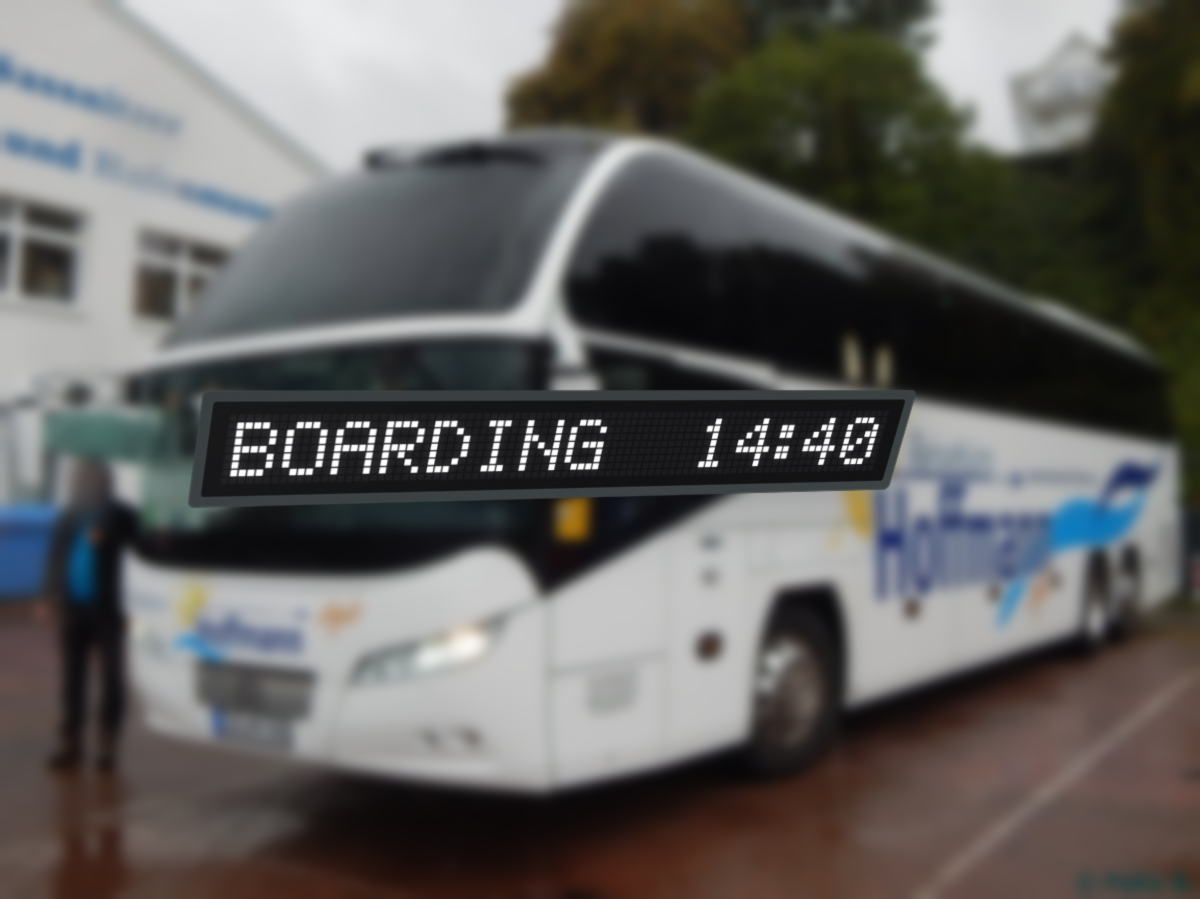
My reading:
{"hour": 14, "minute": 40}
